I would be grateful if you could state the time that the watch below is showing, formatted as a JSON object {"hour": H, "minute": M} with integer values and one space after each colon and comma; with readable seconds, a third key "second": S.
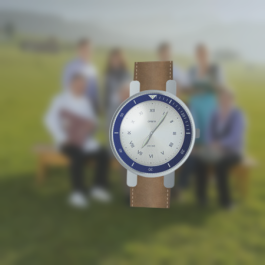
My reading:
{"hour": 7, "minute": 6}
